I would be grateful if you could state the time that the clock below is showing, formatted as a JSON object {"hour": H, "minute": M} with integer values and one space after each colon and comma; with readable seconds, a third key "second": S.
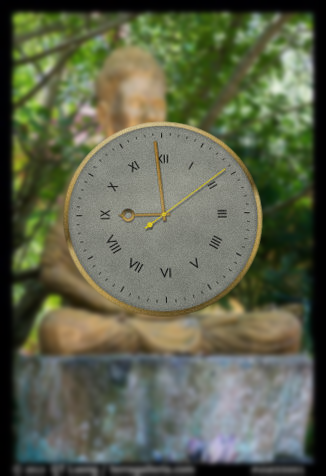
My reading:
{"hour": 8, "minute": 59, "second": 9}
